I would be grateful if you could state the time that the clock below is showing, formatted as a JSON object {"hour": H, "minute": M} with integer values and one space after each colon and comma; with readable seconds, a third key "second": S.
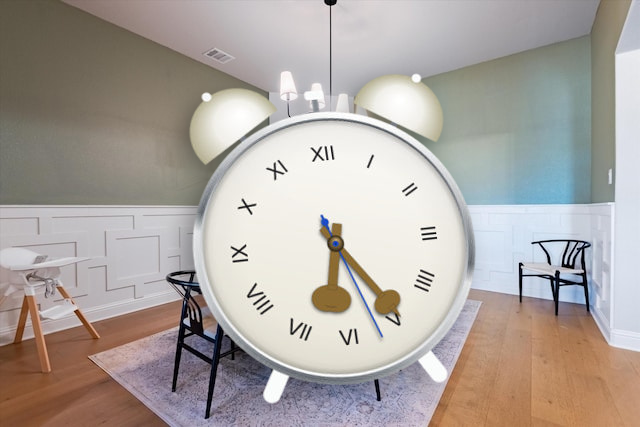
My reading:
{"hour": 6, "minute": 24, "second": 27}
